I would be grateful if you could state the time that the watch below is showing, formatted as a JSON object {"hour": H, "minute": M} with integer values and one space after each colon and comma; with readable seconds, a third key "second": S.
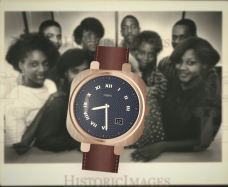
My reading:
{"hour": 8, "minute": 29}
